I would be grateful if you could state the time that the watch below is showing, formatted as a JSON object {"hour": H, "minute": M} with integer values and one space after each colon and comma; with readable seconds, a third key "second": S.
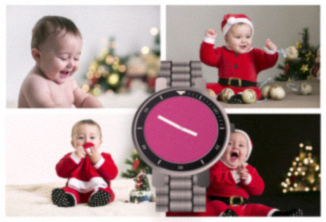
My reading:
{"hour": 3, "minute": 50}
